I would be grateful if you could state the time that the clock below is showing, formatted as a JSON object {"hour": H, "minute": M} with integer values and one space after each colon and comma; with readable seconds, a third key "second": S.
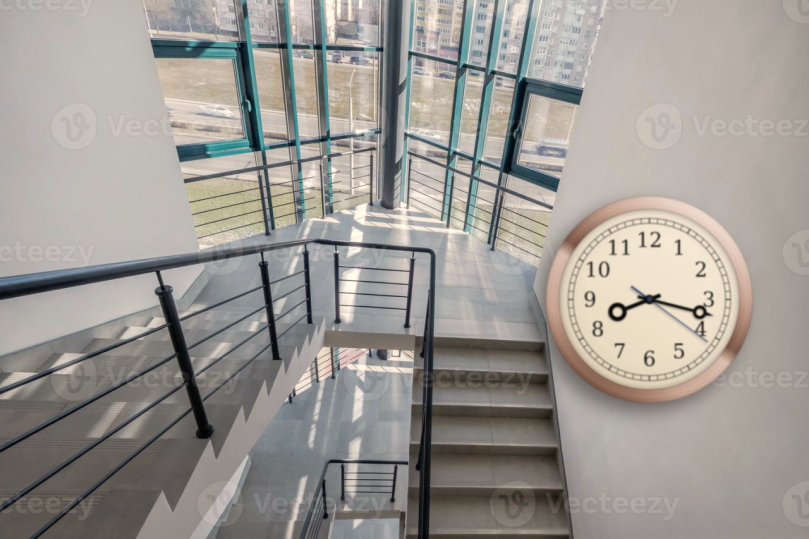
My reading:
{"hour": 8, "minute": 17, "second": 21}
